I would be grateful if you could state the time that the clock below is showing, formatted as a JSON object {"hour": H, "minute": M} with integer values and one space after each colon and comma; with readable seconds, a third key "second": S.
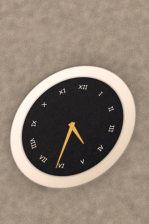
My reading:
{"hour": 4, "minute": 31}
